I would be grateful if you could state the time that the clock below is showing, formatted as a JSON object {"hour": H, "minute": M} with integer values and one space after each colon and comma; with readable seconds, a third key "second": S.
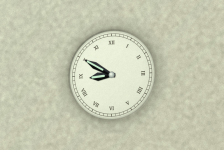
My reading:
{"hour": 8, "minute": 50}
